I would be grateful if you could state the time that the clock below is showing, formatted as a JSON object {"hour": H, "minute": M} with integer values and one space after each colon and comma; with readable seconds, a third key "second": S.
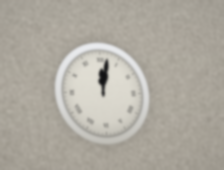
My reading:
{"hour": 12, "minute": 2}
